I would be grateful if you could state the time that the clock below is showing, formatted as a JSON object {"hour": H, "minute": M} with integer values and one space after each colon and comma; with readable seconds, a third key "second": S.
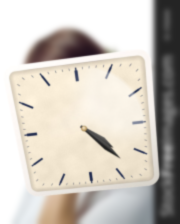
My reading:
{"hour": 4, "minute": 23}
